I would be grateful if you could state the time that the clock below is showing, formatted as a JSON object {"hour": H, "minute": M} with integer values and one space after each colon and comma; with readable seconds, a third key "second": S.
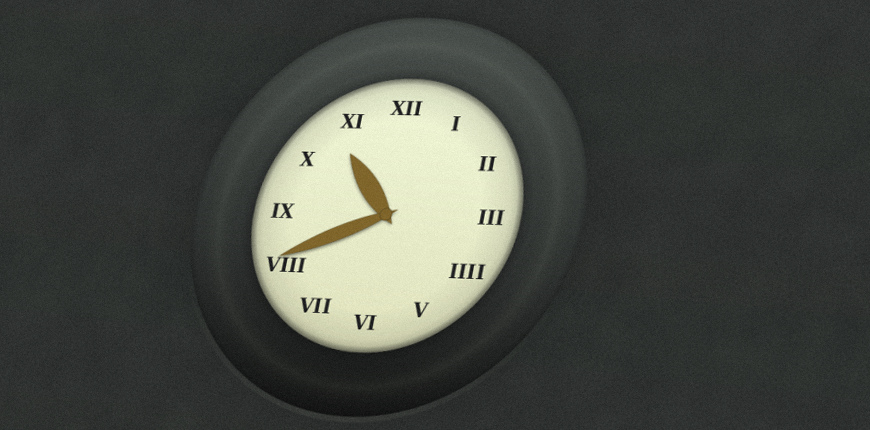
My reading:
{"hour": 10, "minute": 41}
